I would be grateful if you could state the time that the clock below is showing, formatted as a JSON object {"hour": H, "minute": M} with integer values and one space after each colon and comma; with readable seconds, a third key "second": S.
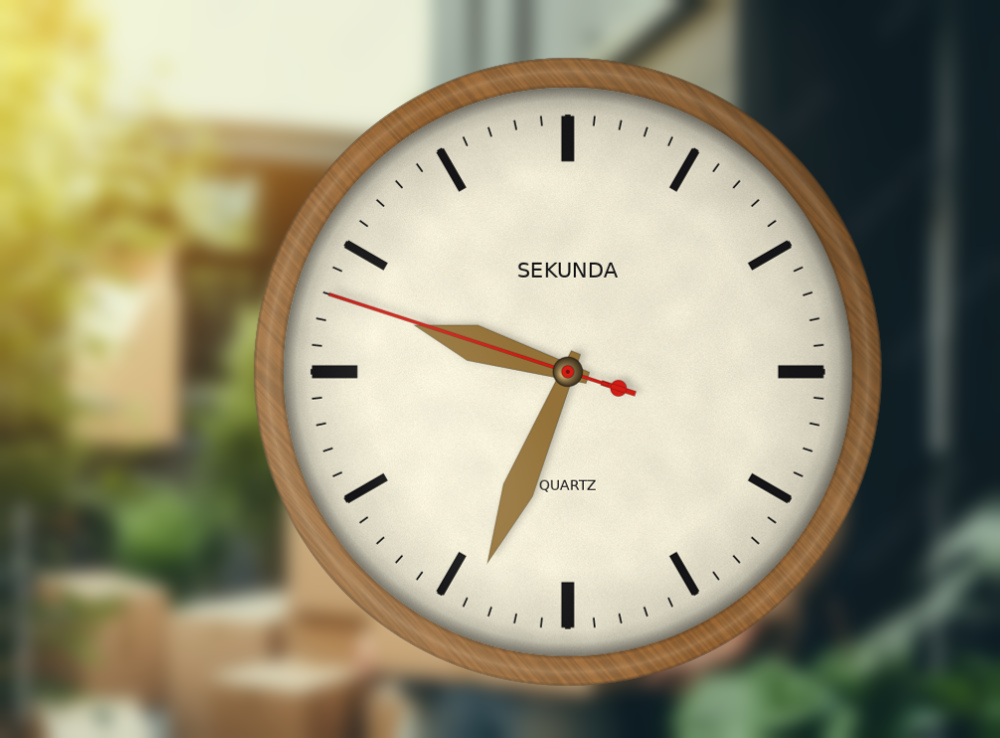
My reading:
{"hour": 9, "minute": 33, "second": 48}
